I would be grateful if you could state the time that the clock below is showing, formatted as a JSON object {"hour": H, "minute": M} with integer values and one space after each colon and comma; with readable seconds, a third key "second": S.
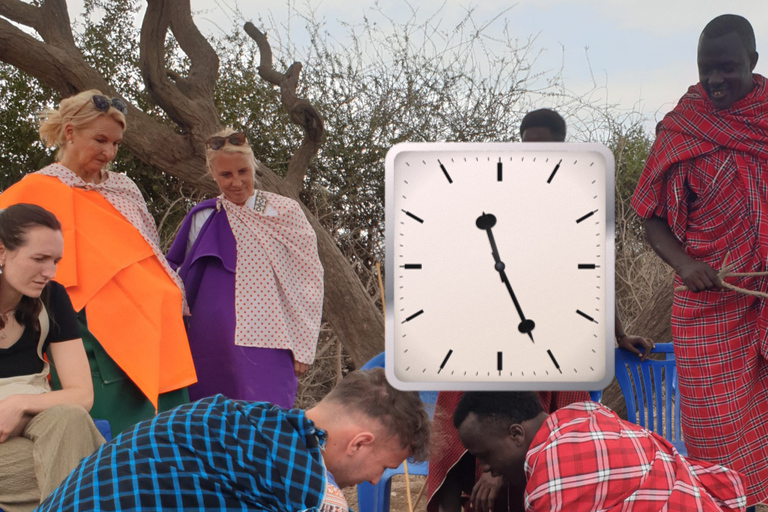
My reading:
{"hour": 11, "minute": 26}
